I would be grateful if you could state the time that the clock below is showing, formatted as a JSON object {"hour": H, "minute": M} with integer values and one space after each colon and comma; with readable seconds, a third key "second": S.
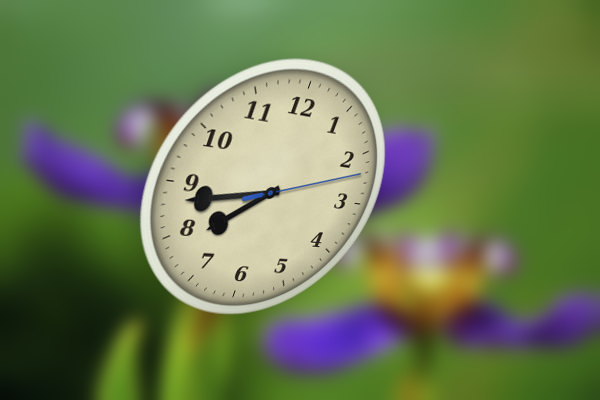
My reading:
{"hour": 7, "minute": 43, "second": 12}
